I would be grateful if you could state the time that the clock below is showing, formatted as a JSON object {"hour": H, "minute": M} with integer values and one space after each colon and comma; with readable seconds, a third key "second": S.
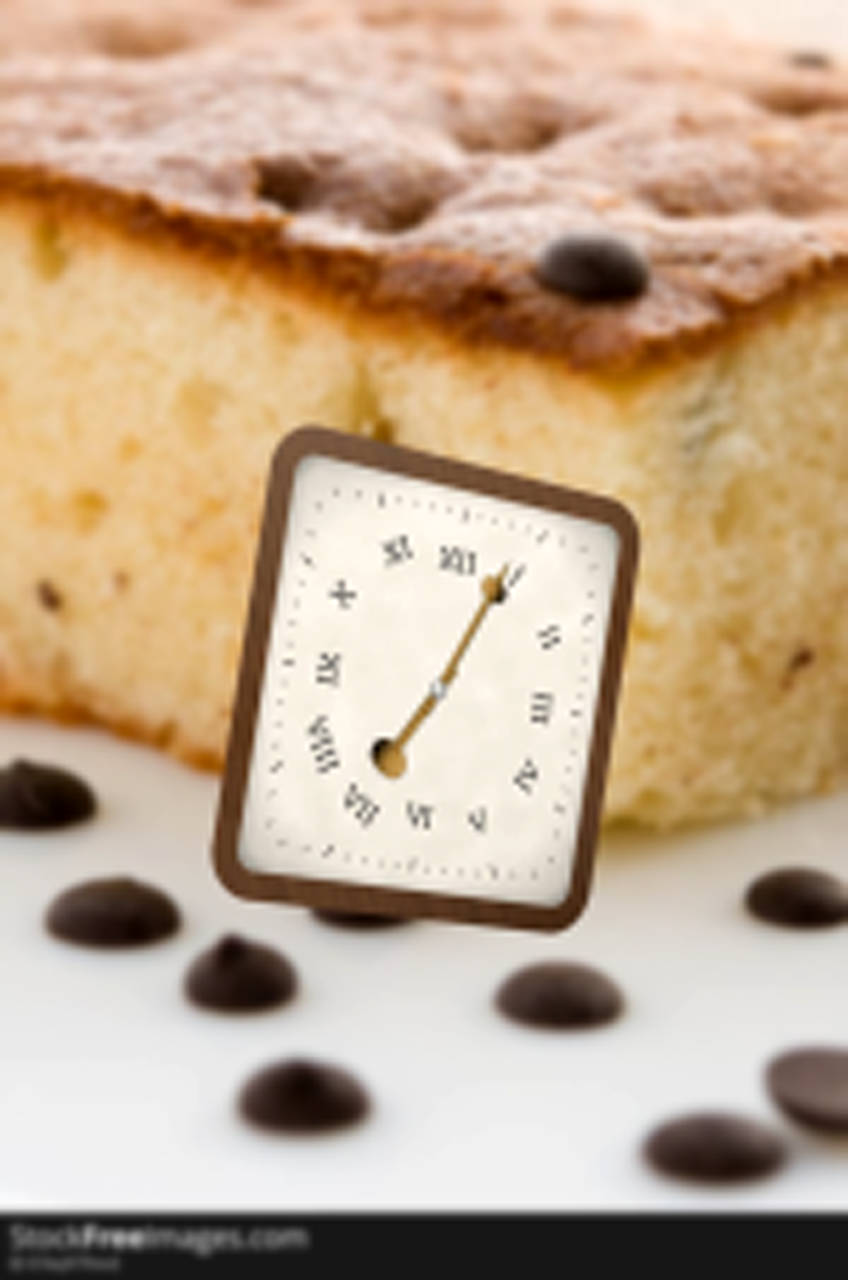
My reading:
{"hour": 7, "minute": 4}
